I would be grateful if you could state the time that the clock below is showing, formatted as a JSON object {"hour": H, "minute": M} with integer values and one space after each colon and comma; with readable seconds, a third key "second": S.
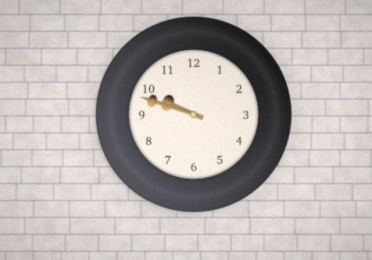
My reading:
{"hour": 9, "minute": 48}
